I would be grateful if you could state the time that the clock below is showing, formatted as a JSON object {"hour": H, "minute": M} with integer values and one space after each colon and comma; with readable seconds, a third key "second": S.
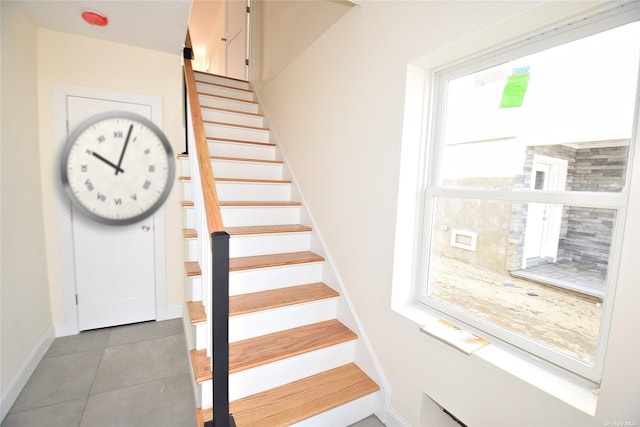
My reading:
{"hour": 10, "minute": 3}
